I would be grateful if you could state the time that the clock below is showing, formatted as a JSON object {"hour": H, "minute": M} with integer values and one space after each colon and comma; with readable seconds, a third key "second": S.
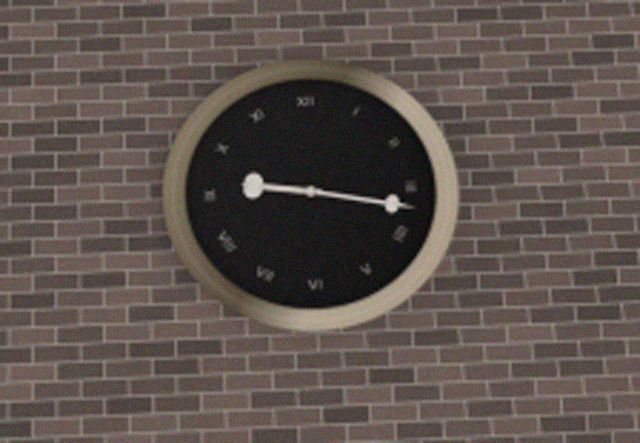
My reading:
{"hour": 9, "minute": 17}
